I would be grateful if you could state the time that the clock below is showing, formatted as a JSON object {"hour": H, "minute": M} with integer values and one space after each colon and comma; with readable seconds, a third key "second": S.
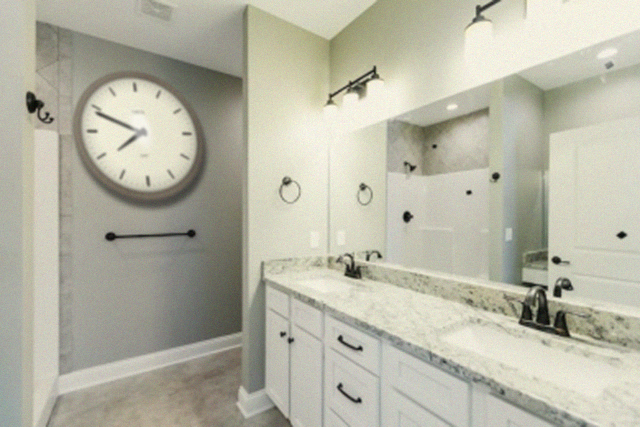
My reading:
{"hour": 7, "minute": 49}
